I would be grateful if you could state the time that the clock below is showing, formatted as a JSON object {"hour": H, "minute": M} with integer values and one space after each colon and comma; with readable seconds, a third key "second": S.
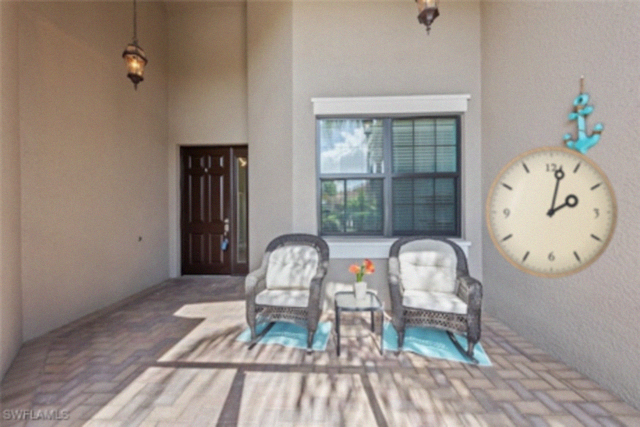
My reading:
{"hour": 2, "minute": 2}
